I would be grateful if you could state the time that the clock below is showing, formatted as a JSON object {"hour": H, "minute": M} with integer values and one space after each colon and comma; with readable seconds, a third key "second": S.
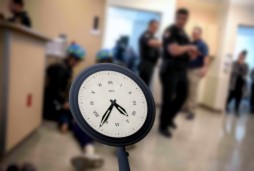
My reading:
{"hour": 4, "minute": 36}
